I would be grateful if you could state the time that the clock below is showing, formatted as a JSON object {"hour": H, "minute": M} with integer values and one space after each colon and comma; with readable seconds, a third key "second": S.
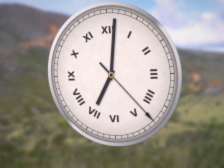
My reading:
{"hour": 7, "minute": 1, "second": 23}
